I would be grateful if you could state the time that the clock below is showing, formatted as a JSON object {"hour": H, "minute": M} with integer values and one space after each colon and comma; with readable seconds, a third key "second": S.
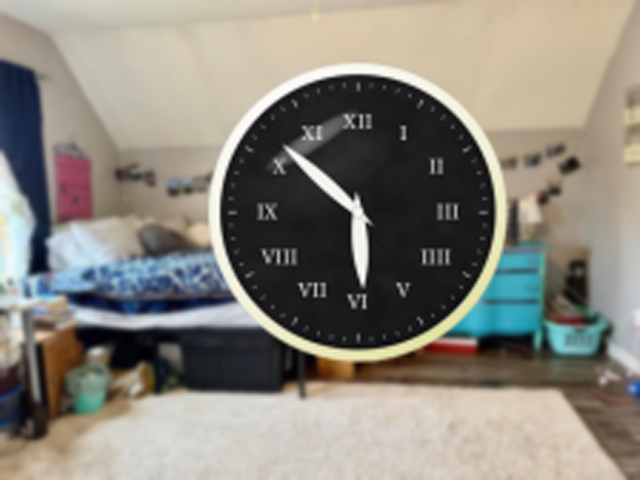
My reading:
{"hour": 5, "minute": 52}
